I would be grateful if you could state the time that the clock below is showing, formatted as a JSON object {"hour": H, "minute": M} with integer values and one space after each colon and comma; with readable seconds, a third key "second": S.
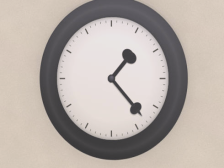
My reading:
{"hour": 1, "minute": 23}
